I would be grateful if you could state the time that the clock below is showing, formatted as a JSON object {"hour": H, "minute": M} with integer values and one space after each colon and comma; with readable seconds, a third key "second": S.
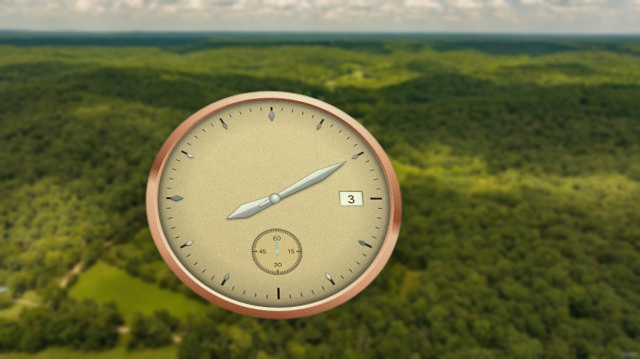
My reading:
{"hour": 8, "minute": 10}
